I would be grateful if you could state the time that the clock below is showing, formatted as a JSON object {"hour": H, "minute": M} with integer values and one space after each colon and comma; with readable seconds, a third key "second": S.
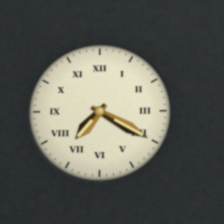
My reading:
{"hour": 7, "minute": 20}
